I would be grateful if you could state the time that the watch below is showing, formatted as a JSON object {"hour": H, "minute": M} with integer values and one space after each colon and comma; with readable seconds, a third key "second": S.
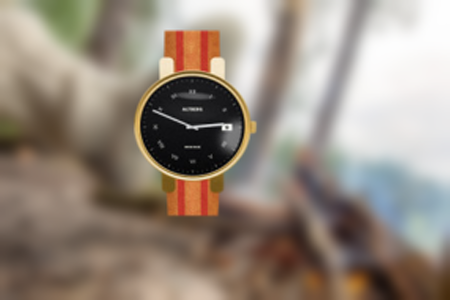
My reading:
{"hour": 2, "minute": 49}
